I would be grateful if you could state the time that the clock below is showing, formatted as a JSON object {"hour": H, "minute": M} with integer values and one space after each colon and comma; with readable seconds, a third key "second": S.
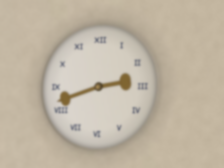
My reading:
{"hour": 2, "minute": 42}
